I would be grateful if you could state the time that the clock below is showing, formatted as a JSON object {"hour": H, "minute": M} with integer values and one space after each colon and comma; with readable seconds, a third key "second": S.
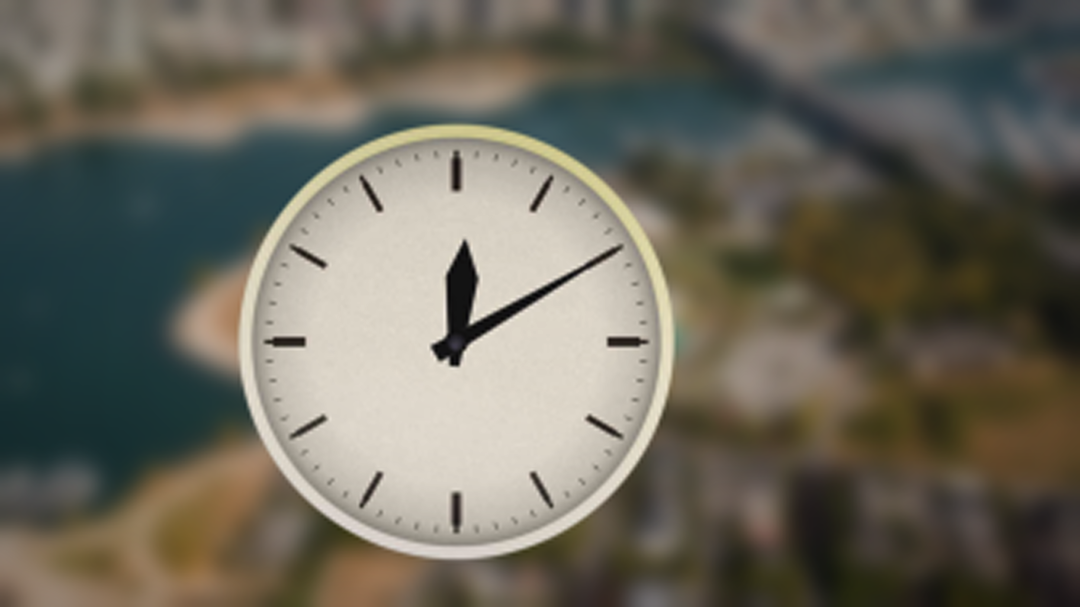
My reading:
{"hour": 12, "minute": 10}
